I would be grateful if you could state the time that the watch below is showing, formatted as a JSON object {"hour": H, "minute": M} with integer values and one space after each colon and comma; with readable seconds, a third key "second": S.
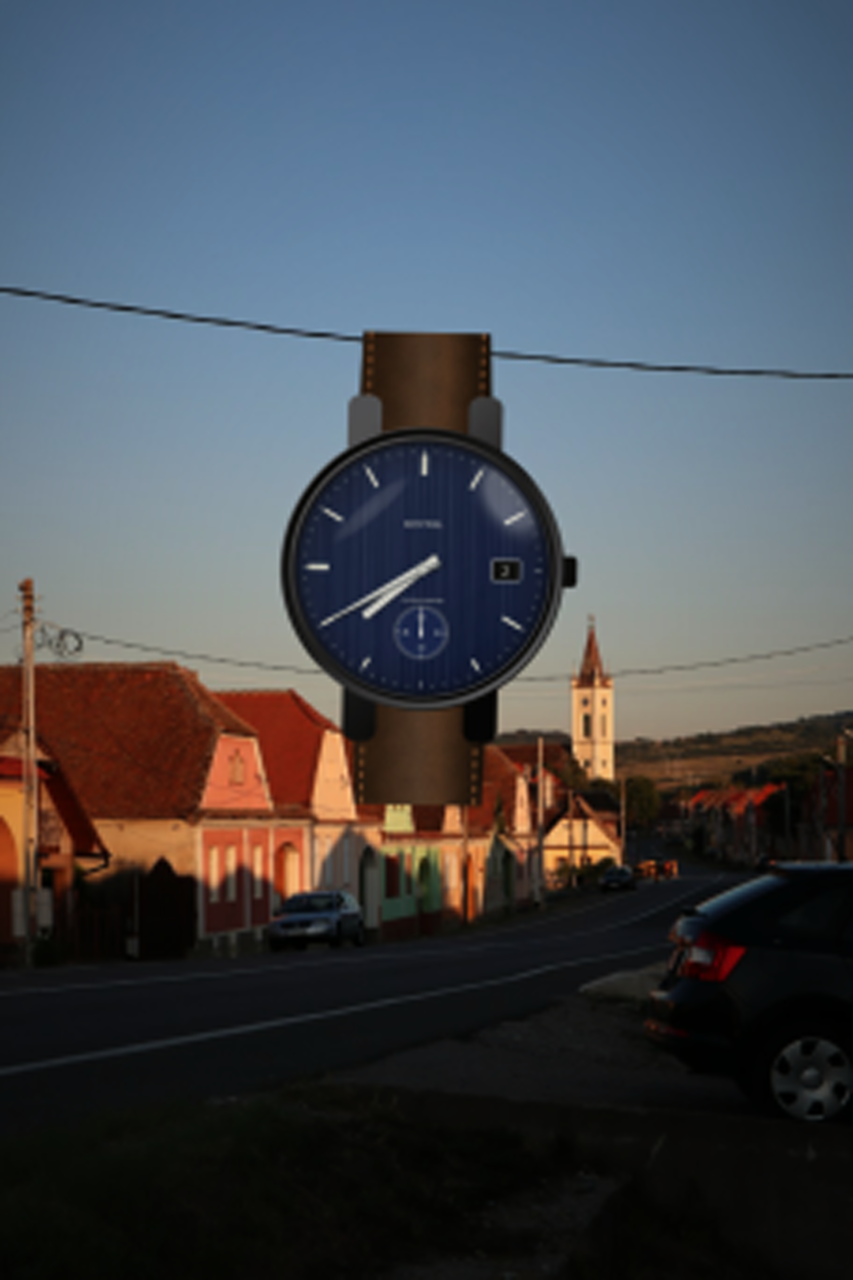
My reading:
{"hour": 7, "minute": 40}
